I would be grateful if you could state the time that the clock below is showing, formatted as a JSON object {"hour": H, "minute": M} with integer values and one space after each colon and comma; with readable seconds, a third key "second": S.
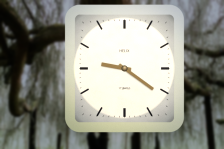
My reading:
{"hour": 9, "minute": 21}
